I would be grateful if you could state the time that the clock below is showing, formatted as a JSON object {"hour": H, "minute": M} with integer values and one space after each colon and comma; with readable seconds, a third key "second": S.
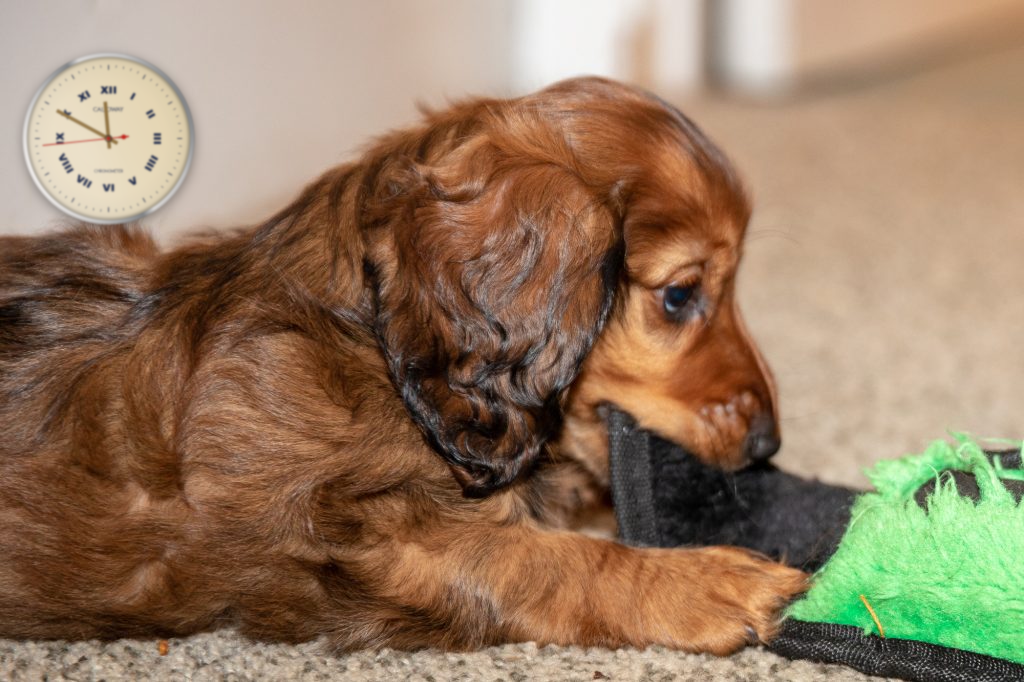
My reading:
{"hour": 11, "minute": 49, "second": 44}
